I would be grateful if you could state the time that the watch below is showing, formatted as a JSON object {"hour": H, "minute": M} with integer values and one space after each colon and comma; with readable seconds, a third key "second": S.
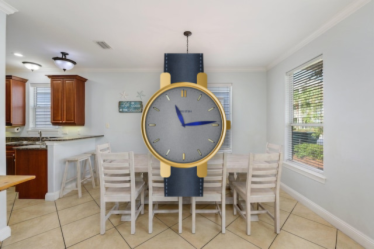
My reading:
{"hour": 11, "minute": 14}
